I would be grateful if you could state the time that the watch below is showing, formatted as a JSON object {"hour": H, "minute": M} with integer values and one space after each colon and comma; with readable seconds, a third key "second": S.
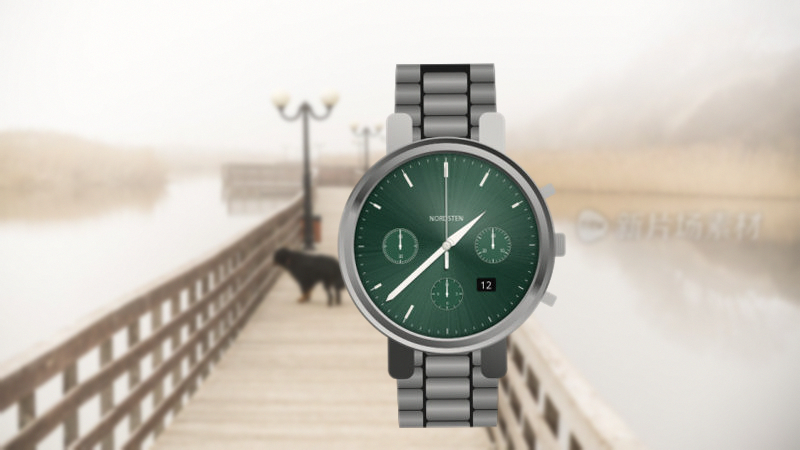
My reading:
{"hour": 1, "minute": 38}
